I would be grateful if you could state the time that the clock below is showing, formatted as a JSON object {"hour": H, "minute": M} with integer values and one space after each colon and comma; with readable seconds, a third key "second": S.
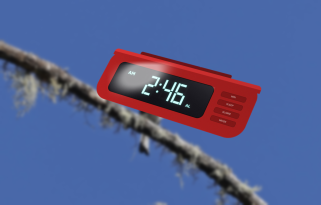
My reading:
{"hour": 2, "minute": 46}
